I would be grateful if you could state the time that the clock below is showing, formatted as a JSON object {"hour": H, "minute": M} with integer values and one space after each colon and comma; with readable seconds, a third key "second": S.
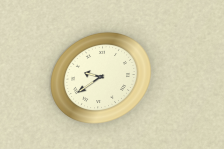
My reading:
{"hour": 9, "minute": 39}
